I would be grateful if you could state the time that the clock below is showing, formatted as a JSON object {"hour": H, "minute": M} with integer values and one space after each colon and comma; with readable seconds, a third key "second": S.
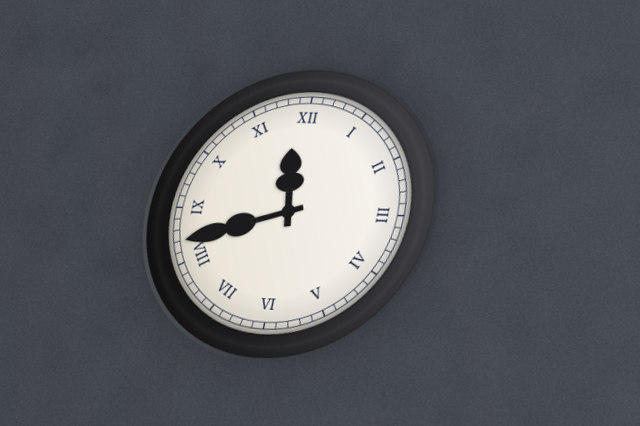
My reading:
{"hour": 11, "minute": 42}
